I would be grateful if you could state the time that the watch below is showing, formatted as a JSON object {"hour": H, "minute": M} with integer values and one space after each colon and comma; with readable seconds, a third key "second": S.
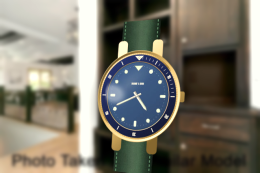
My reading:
{"hour": 4, "minute": 41}
